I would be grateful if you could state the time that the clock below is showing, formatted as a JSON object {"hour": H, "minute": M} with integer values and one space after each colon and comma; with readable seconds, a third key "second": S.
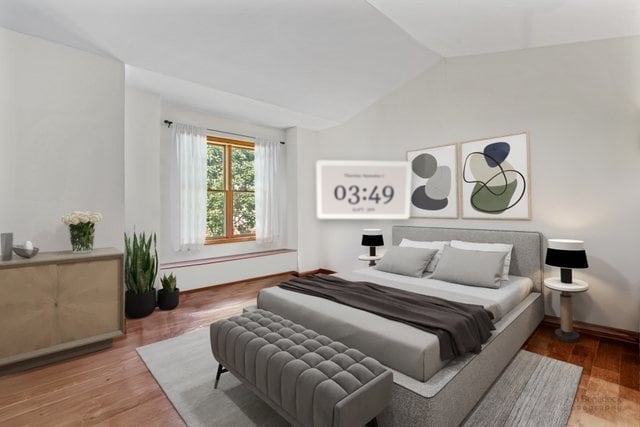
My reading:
{"hour": 3, "minute": 49}
